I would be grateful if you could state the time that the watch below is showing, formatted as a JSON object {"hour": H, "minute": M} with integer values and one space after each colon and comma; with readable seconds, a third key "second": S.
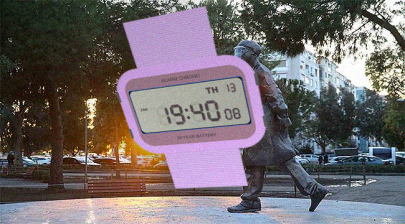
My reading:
{"hour": 19, "minute": 40, "second": 8}
